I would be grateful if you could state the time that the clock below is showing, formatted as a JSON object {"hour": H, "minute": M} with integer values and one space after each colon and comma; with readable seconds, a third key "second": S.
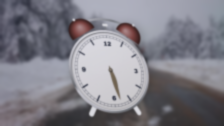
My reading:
{"hour": 5, "minute": 28}
